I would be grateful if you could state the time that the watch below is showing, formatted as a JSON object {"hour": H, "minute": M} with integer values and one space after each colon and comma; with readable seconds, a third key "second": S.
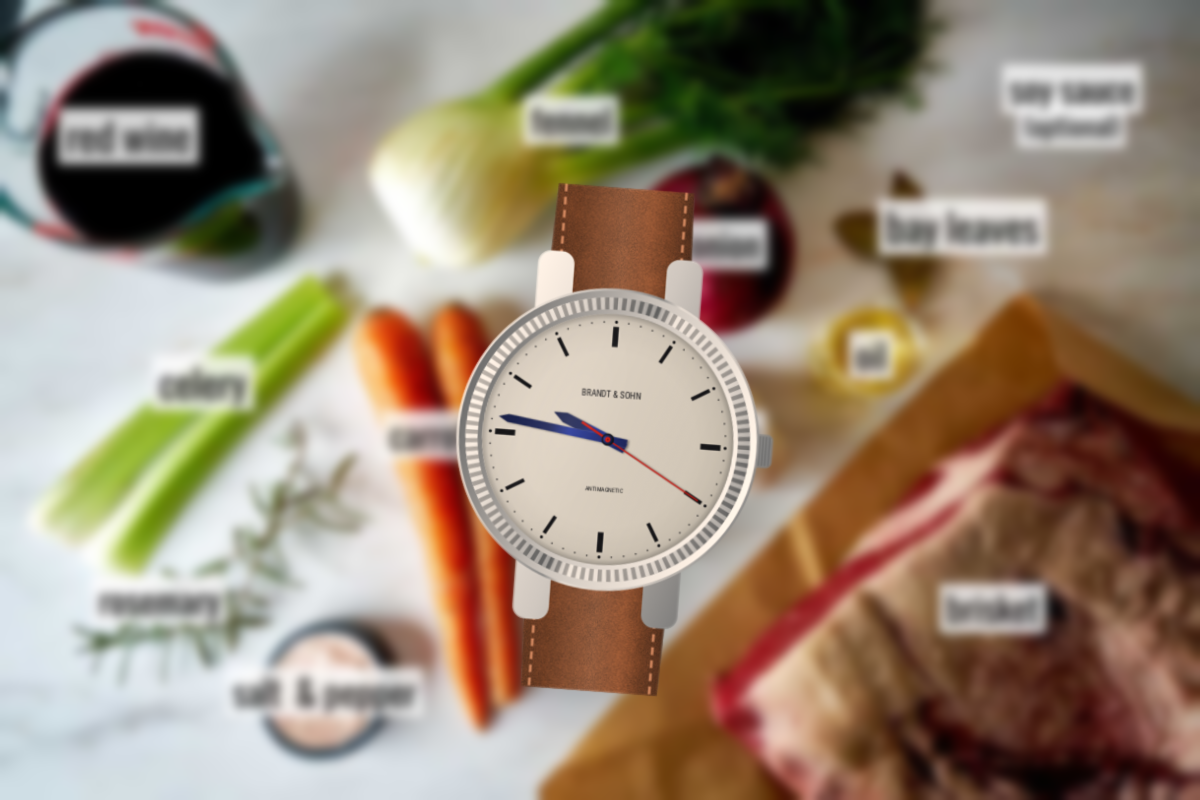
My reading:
{"hour": 9, "minute": 46, "second": 20}
